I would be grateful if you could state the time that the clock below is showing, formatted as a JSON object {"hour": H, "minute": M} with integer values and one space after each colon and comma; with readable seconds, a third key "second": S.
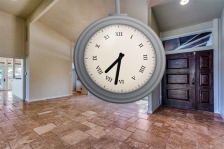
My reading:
{"hour": 7, "minute": 32}
